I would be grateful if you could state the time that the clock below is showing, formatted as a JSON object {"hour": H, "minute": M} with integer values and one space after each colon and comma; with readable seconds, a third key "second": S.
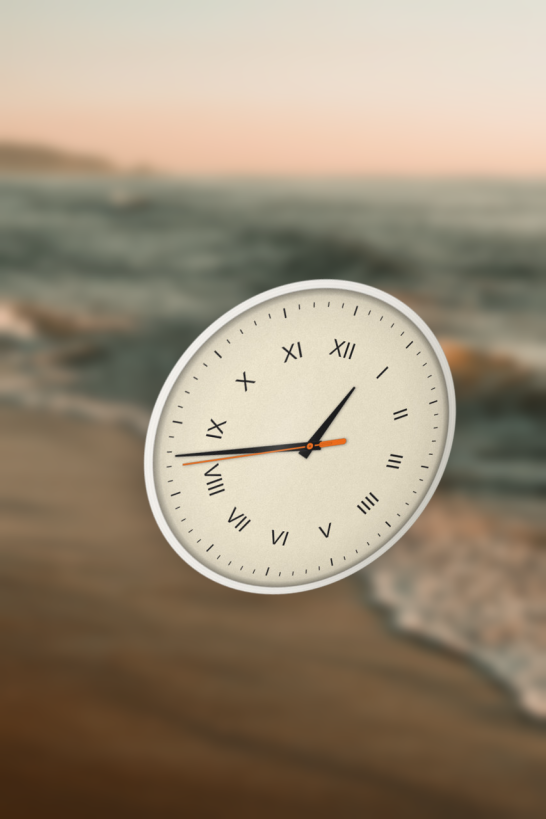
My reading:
{"hour": 12, "minute": 42, "second": 42}
